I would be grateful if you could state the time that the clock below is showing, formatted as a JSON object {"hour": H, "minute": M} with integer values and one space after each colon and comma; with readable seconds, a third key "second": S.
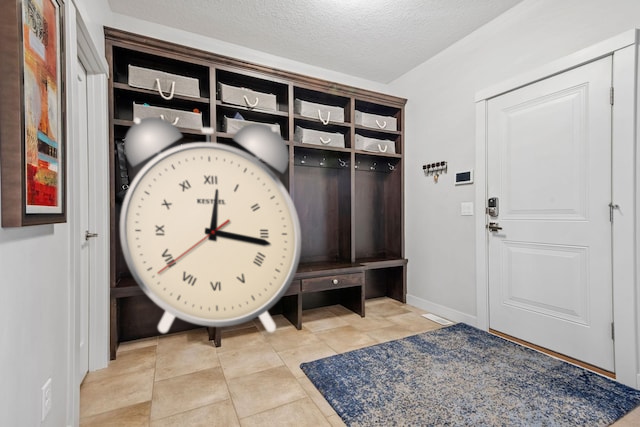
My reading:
{"hour": 12, "minute": 16, "second": 39}
